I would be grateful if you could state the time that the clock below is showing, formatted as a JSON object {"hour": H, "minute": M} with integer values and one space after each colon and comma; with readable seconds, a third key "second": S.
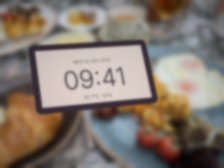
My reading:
{"hour": 9, "minute": 41}
